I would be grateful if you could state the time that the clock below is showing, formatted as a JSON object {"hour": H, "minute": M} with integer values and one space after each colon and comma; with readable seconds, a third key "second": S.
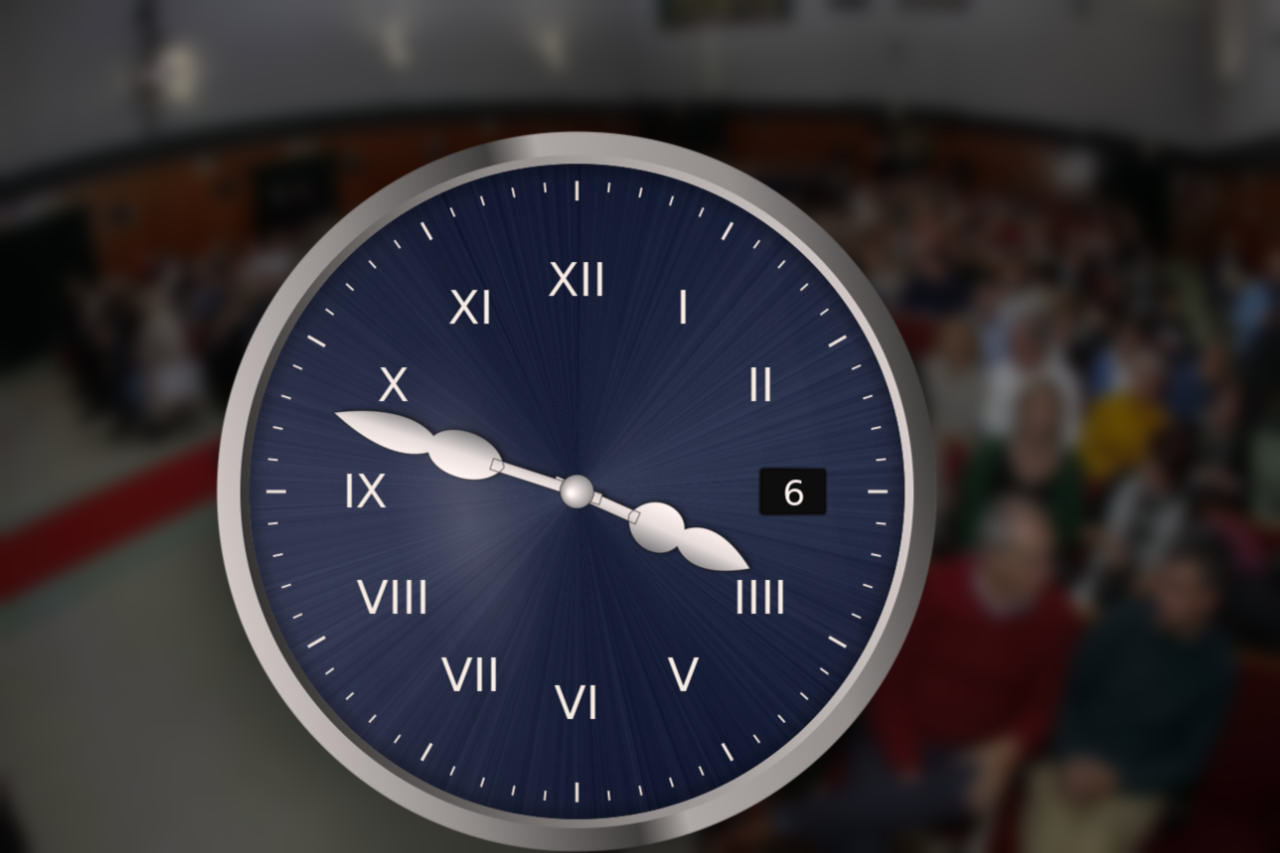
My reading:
{"hour": 3, "minute": 48}
